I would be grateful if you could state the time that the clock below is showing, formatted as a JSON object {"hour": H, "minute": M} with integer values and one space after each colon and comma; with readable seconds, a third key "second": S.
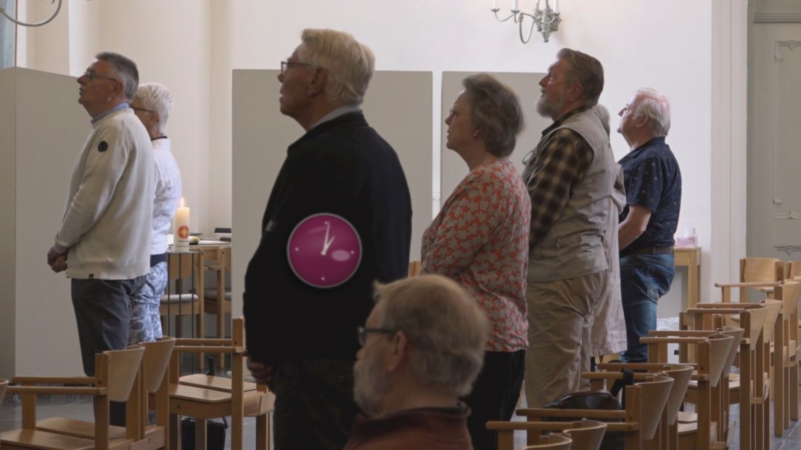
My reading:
{"hour": 1, "minute": 1}
